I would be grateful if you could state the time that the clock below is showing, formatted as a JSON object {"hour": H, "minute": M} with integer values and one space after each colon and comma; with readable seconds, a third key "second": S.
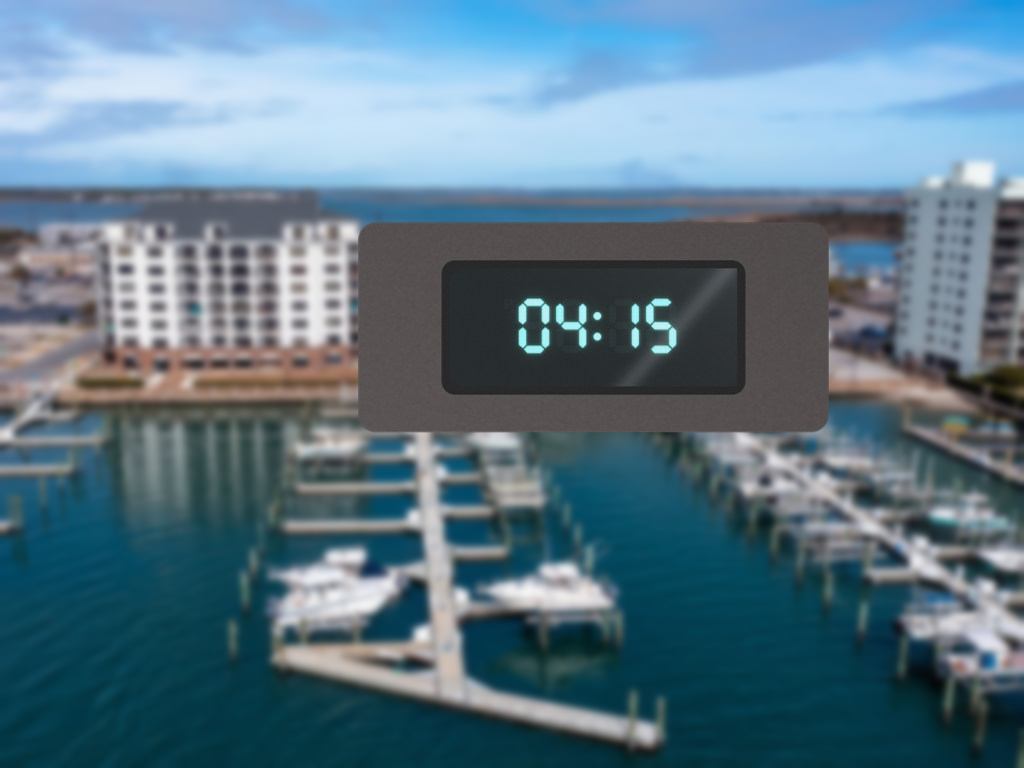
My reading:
{"hour": 4, "minute": 15}
